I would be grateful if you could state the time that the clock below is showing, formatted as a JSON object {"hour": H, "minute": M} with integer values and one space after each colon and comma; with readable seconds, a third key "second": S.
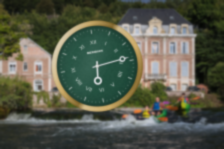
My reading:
{"hour": 6, "minute": 14}
